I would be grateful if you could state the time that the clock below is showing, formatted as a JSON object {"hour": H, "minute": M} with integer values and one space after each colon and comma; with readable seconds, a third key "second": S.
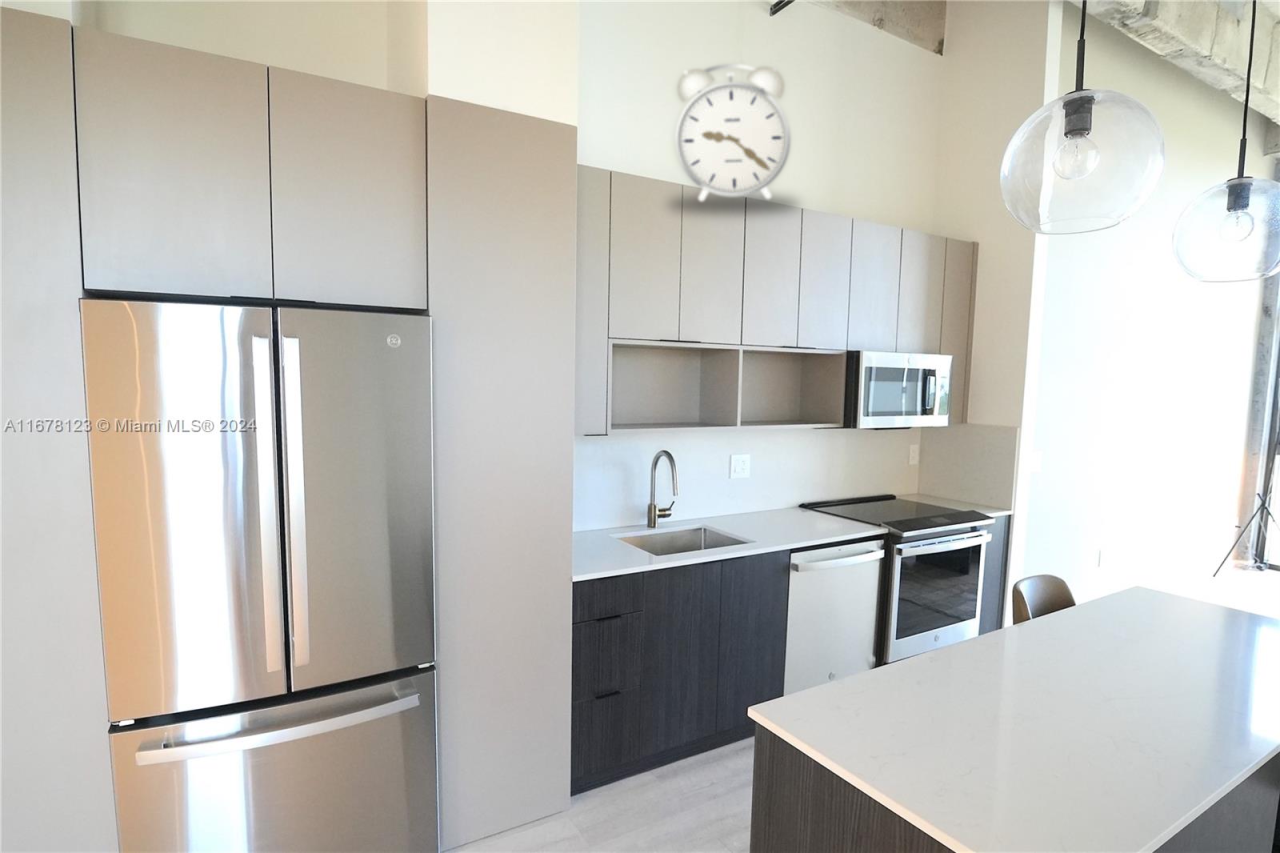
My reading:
{"hour": 9, "minute": 22}
